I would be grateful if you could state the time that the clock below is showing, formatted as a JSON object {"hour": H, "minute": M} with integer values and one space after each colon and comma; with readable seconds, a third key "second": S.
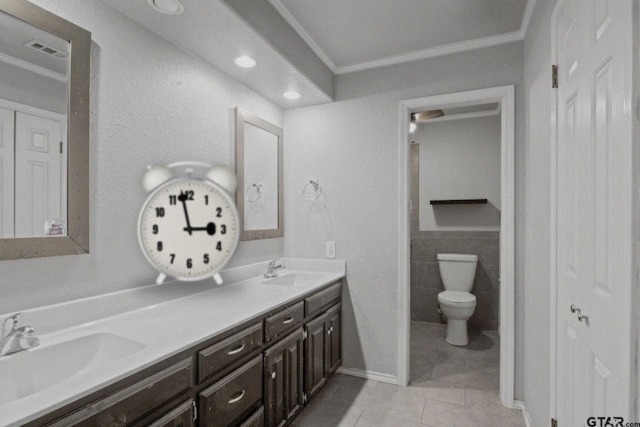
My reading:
{"hour": 2, "minute": 58}
